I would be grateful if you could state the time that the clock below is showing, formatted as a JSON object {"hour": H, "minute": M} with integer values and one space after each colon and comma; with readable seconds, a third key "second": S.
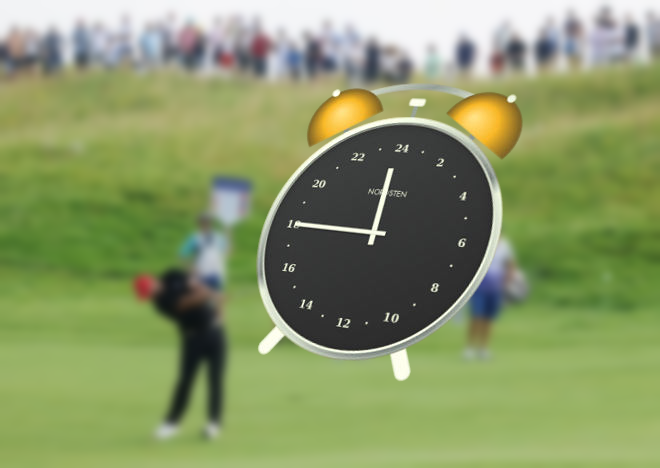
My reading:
{"hour": 23, "minute": 45}
